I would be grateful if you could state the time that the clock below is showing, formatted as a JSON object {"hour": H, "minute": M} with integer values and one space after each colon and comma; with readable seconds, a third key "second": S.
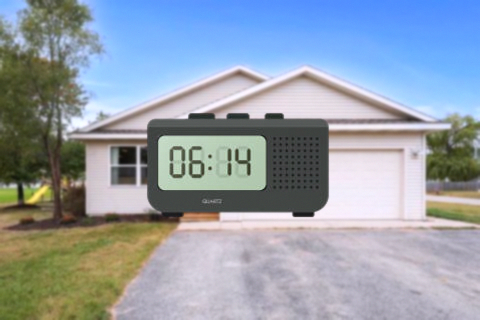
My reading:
{"hour": 6, "minute": 14}
